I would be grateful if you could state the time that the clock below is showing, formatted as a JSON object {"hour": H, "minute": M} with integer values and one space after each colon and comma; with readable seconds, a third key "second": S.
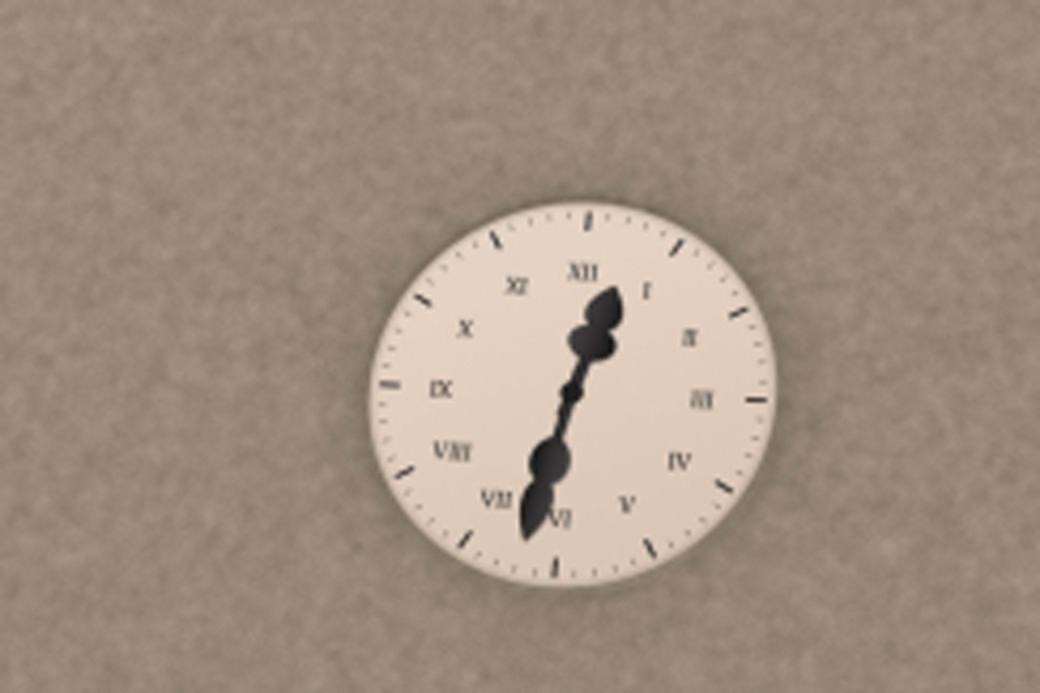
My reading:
{"hour": 12, "minute": 32}
